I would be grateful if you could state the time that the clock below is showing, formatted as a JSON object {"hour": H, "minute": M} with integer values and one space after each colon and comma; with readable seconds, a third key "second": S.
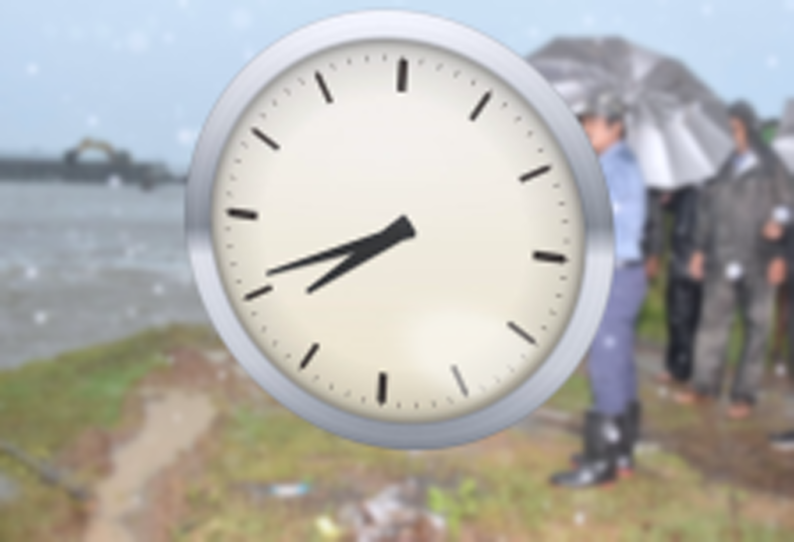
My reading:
{"hour": 7, "minute": 41}
